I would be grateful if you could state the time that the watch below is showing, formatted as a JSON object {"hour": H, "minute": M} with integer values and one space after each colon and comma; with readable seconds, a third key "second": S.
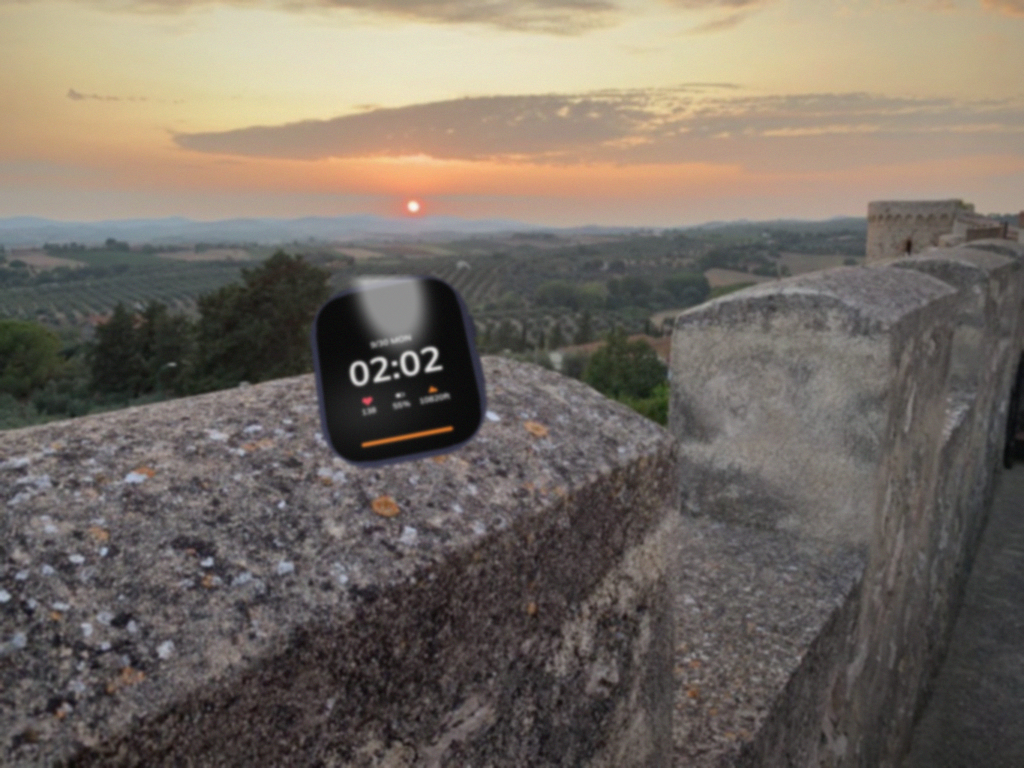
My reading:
{"hour": 2, "minute": 2}
